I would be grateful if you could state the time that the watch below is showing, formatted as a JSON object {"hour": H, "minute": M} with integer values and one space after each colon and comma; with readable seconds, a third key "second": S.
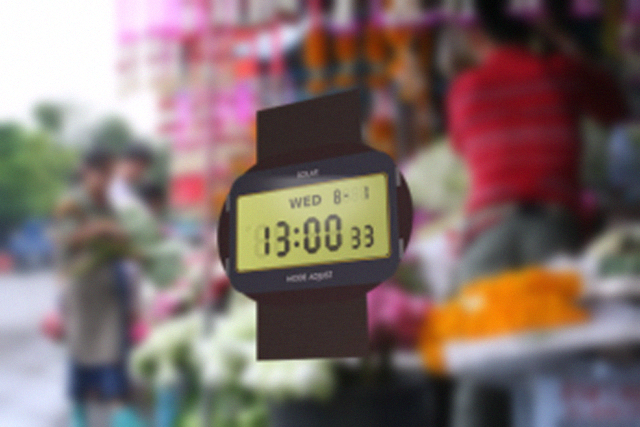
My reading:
{"hour": 13, "minute": 0, "second": 33}
